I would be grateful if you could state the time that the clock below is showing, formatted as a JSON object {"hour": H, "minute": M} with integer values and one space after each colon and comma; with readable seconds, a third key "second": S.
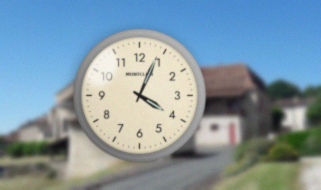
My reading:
{"hour": 4, "minute": 4}
